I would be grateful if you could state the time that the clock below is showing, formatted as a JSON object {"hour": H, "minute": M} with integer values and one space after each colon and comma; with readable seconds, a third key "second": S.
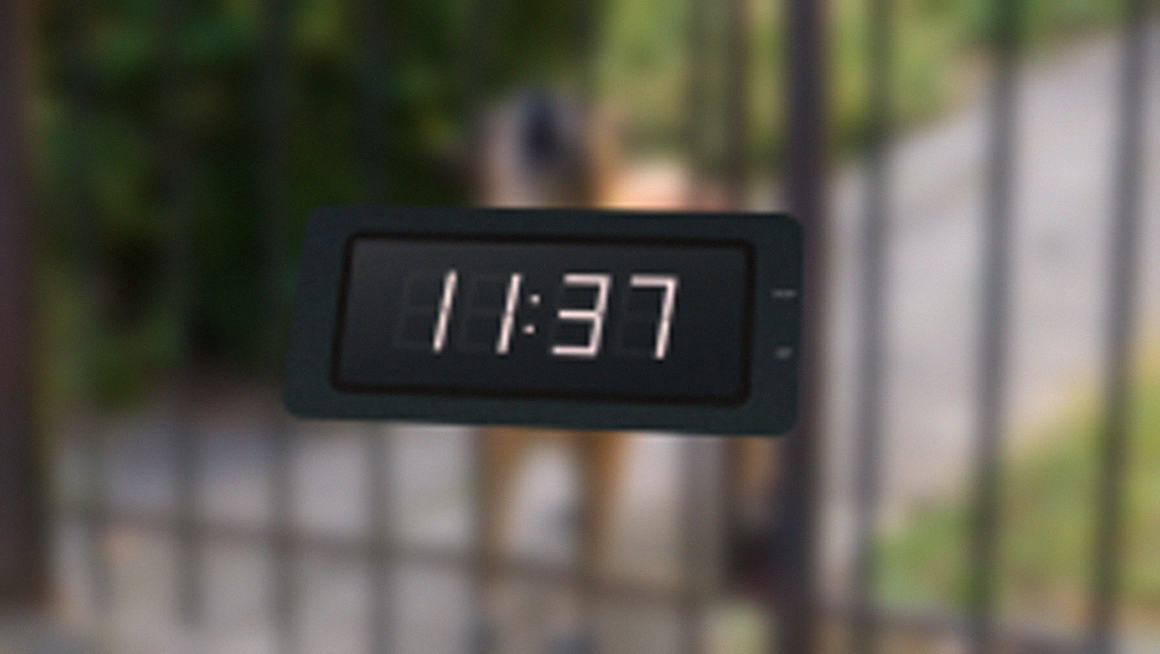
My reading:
{"hour": 11, "minute": 37}
